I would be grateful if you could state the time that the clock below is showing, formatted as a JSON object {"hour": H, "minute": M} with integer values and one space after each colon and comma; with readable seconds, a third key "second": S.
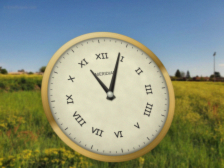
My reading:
{"hour": 11, "minute": 4}
